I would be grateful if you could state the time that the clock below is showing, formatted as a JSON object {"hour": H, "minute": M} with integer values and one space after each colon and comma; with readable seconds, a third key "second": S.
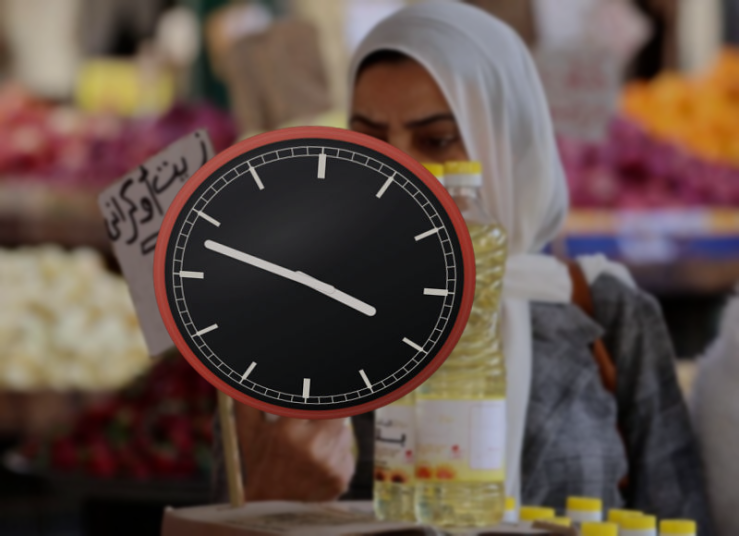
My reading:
{"hour": 3, "minute": 48}
